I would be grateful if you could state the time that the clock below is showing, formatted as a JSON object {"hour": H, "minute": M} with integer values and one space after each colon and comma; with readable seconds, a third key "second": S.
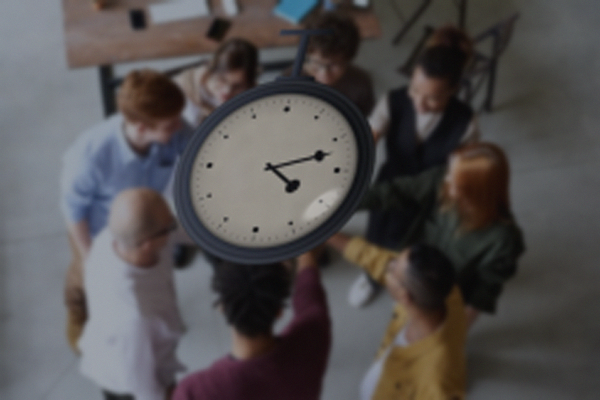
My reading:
{"hour": 4, "minute": 12}
